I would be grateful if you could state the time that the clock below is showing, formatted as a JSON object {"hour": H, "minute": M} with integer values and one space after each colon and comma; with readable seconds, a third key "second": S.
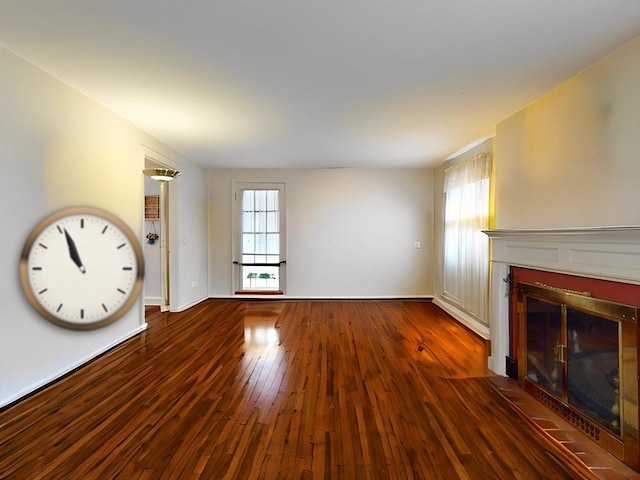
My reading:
{"hour": 10, "minute": 56}
